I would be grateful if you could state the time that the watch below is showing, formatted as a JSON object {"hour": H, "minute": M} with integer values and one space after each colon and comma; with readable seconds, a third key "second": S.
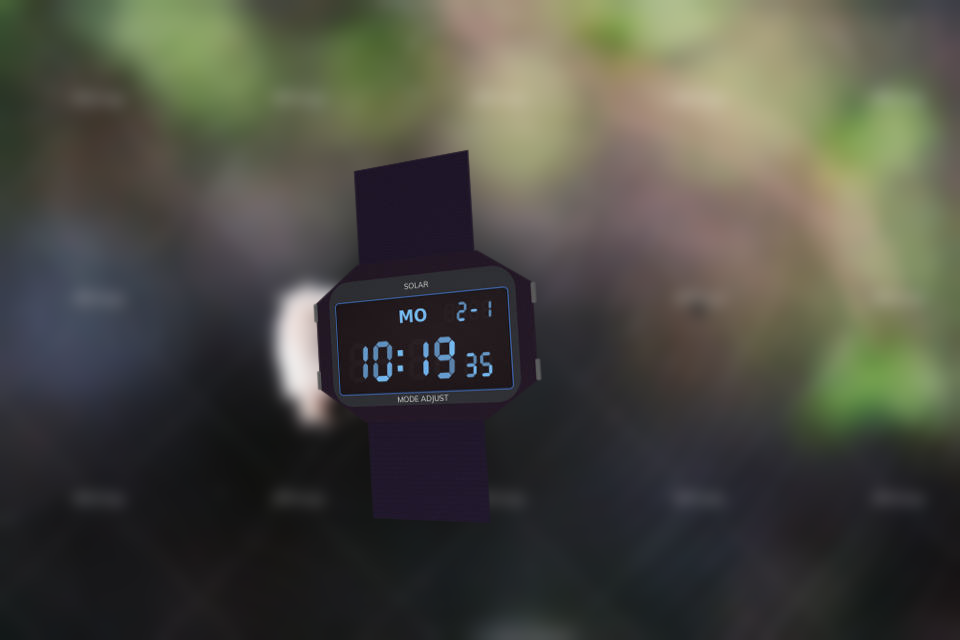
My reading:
{"hour": 10, "minute": 19, "second": 35}
